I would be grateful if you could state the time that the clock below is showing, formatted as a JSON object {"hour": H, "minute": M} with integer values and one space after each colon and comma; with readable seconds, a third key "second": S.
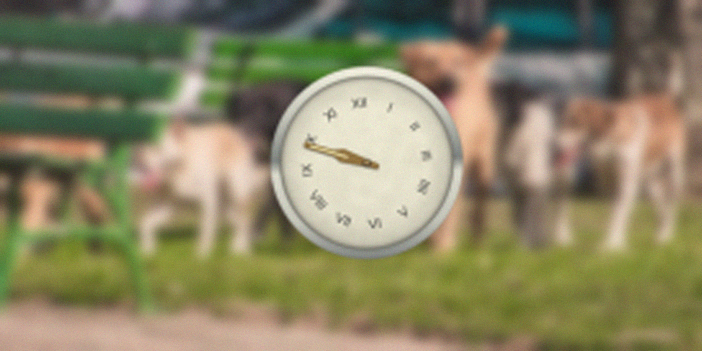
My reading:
{"hour": 9, "minute": 49}
